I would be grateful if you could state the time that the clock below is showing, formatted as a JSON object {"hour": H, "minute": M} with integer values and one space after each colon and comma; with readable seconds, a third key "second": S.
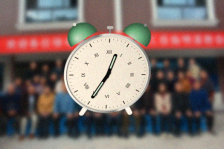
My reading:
{"hour": 12, "minute": 35}
